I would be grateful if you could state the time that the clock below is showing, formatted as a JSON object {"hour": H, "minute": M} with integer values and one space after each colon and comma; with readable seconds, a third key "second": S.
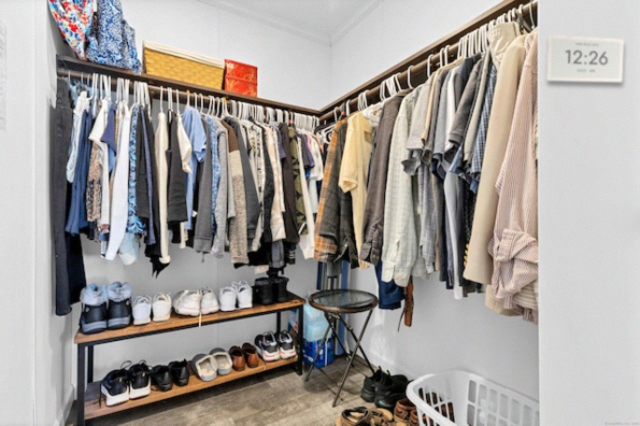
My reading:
{"hour": 12, "minute": 26}
